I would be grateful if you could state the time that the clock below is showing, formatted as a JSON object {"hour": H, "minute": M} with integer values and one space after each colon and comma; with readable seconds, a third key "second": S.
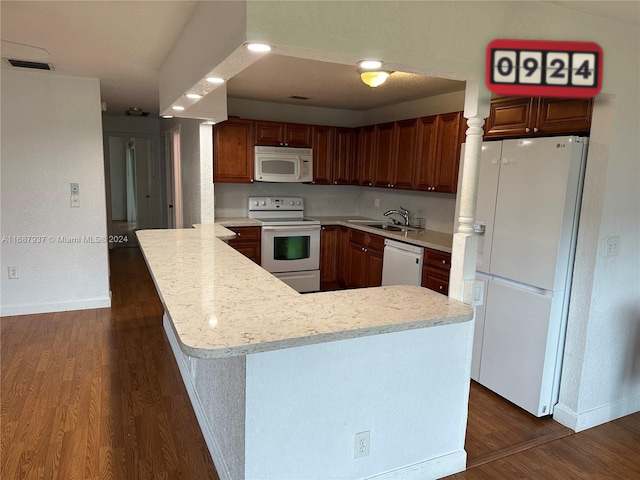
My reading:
{"hour": 9, "minute": 24}
